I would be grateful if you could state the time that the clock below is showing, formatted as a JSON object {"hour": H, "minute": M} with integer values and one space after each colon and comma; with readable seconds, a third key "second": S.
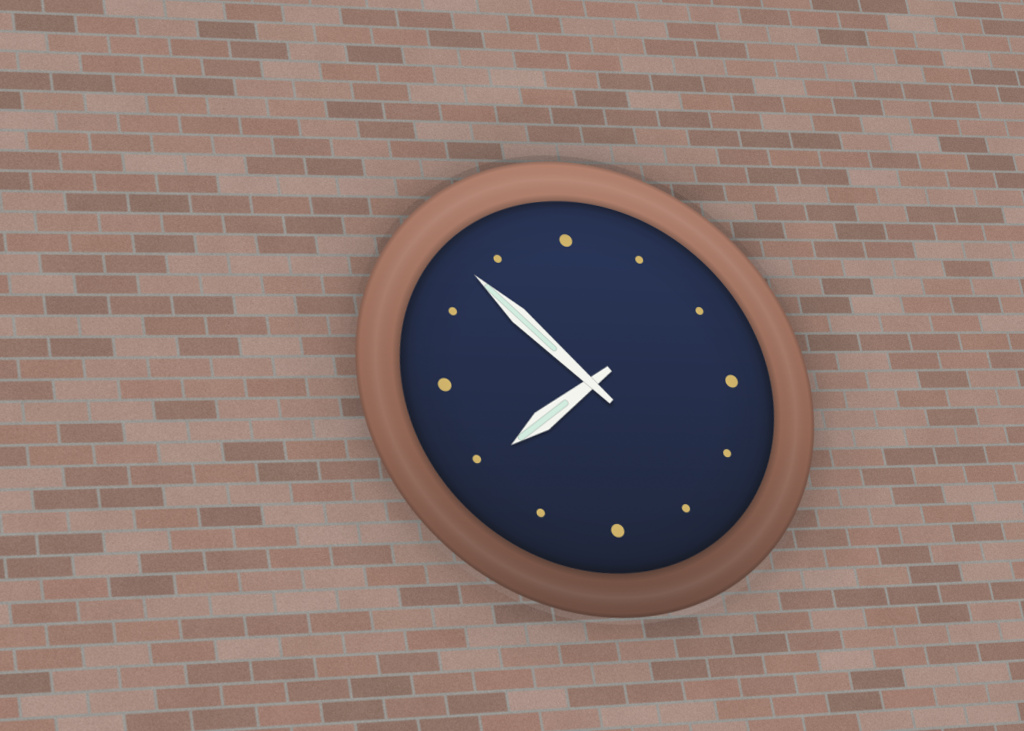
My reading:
{"hour": 7, "minute": 53}
